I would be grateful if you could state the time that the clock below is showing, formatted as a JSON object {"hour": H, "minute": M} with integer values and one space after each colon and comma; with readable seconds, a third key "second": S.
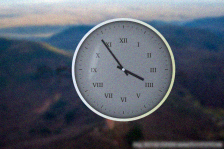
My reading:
{"hour": 3, "minute": 54}
